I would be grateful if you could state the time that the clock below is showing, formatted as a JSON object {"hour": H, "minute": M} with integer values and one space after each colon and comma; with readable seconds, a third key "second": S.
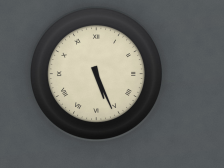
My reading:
{"hour": 5, "minute": 26}
